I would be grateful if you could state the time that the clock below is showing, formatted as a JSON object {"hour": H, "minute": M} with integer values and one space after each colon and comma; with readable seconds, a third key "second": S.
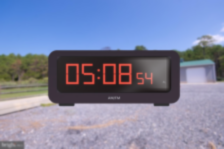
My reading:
{"hour": 5, "minute": 8, "second": 54}
